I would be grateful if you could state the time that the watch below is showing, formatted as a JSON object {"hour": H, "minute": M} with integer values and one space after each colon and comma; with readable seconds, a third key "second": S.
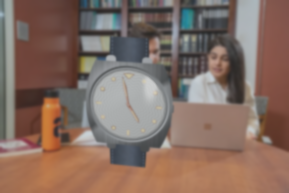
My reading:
{"hour": 4, "minute": 58}
